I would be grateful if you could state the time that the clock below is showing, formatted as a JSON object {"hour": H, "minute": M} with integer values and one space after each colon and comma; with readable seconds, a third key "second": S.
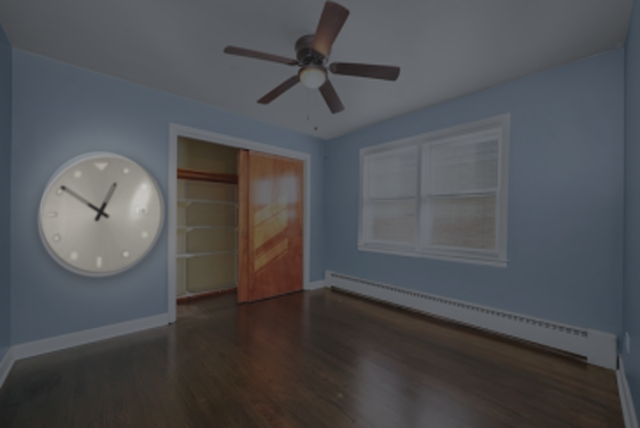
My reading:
{"hour": 12, "minute": 51}
